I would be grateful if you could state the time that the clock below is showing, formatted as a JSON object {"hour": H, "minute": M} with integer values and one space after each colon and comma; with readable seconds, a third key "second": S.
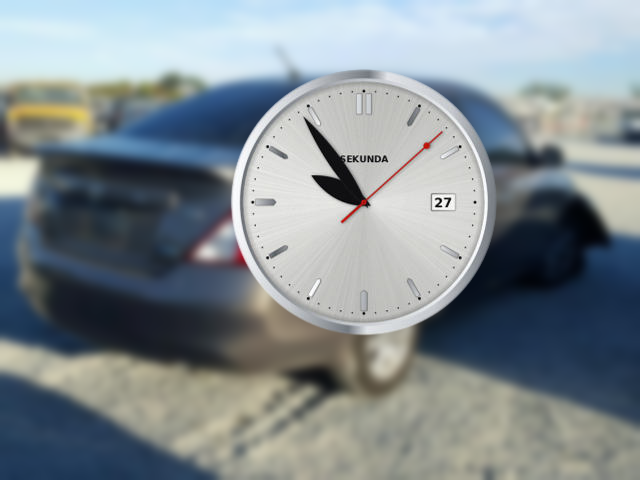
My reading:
{"hour": 9, "minute": 54, "second": 8}
